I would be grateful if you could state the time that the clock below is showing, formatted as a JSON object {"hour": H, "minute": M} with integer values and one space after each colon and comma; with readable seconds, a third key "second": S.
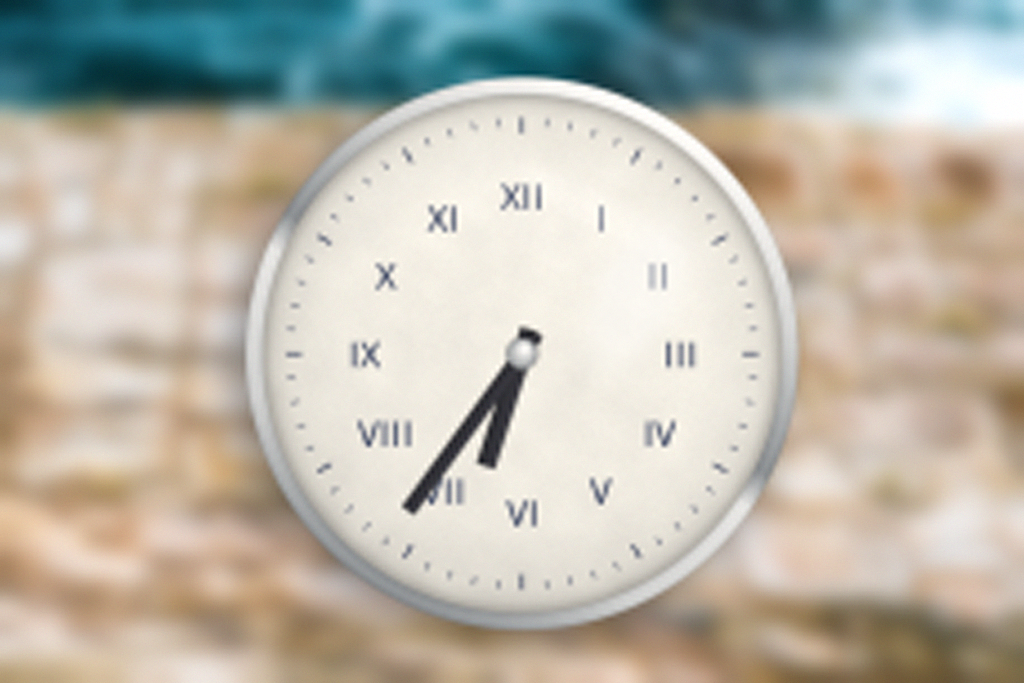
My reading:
{"hour": 6, "minute": 36}
